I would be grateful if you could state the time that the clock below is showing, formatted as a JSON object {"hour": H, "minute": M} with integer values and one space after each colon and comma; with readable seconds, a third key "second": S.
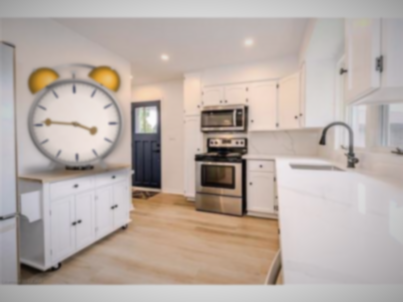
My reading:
{"hour": 3, "minute": 46}
